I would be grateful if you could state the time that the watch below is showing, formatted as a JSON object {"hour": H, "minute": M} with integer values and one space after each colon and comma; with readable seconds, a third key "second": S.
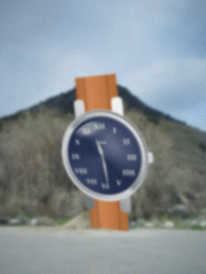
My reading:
{"hour": 11, "minute": 29}
